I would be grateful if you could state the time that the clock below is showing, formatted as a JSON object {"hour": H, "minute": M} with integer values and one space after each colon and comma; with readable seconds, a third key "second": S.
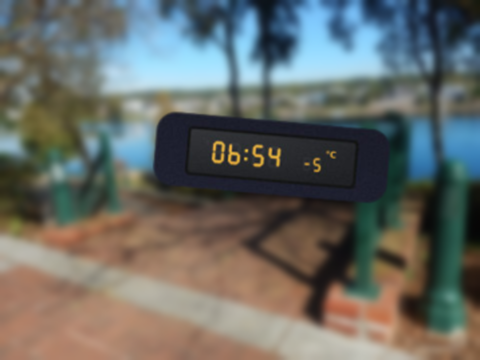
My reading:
{"hour": 6, "minute": 54}
